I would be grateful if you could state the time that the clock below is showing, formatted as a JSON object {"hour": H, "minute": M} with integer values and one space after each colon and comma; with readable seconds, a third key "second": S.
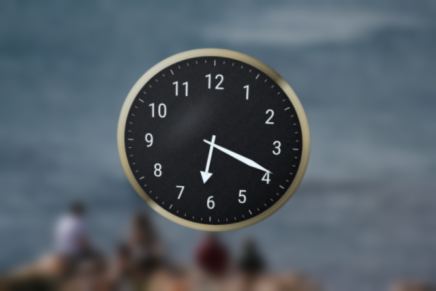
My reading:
{"hour": 6, "minute": 19}
